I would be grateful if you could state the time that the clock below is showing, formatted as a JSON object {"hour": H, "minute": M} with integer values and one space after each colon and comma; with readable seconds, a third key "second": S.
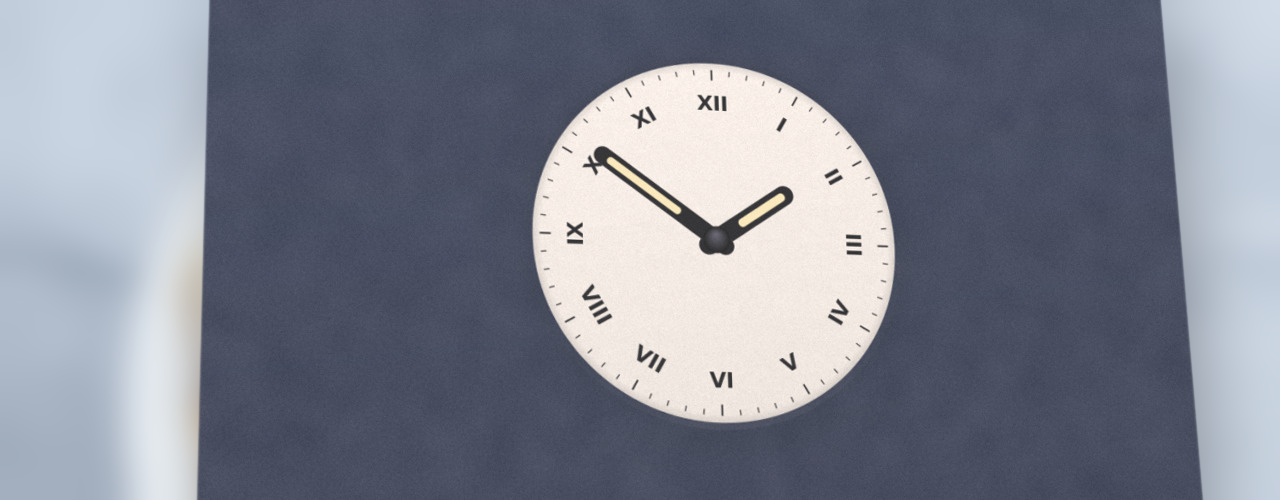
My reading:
{"hour": 1, "minute": 51}
